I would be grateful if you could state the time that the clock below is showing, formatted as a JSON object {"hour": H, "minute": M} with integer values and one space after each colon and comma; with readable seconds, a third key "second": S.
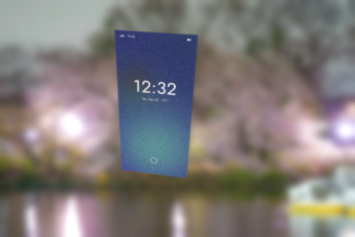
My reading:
{"hour": 12, "minute": 32}
